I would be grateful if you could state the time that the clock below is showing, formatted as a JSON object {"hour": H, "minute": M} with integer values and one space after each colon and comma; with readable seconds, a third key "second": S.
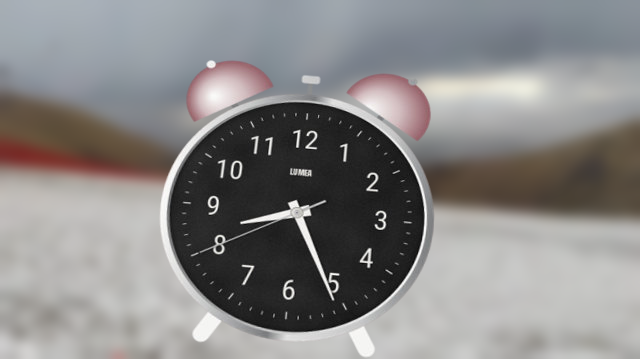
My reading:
{"hour": 8, "minute": 25, "second": 40}
